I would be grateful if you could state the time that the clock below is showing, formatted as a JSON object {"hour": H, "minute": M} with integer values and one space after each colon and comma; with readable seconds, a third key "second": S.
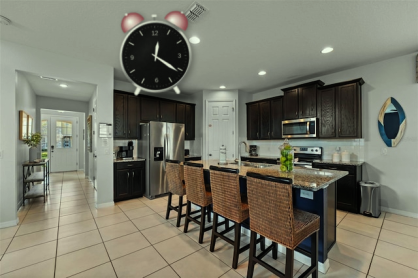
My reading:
{"hour": 12, "minute": 21}
